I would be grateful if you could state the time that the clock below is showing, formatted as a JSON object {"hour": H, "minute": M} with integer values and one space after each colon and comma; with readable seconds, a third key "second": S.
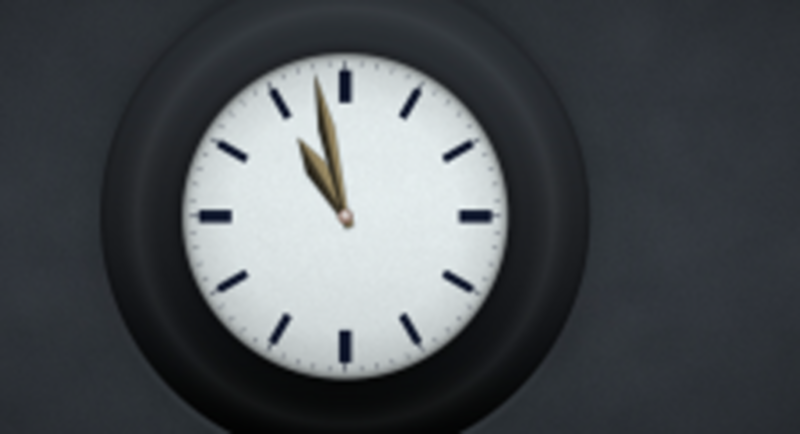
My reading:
{"hour": 10, "minute": 58}
